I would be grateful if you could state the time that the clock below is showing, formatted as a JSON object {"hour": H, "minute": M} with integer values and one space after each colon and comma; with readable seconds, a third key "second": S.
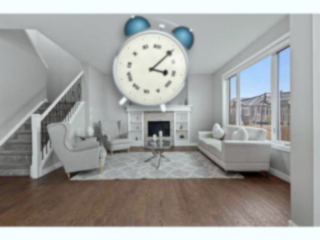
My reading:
{"hour": 3, "minute": 6}
